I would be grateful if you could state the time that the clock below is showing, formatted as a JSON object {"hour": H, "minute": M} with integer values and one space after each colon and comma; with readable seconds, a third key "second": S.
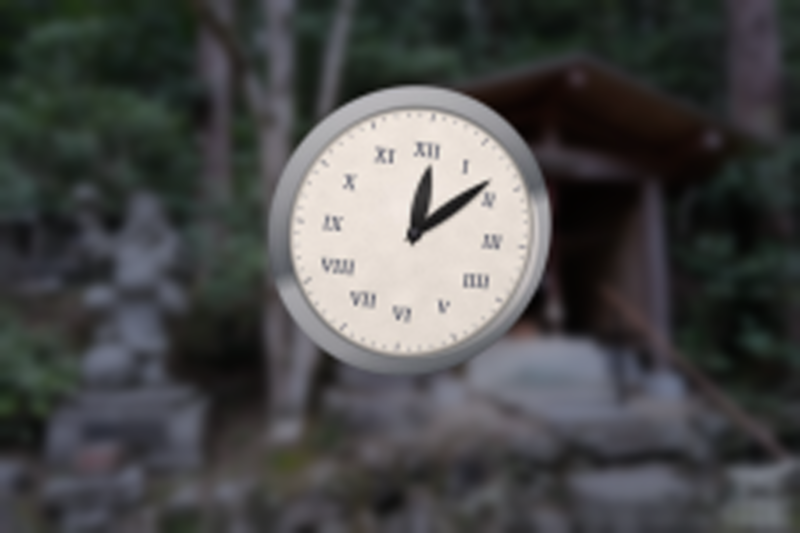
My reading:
{"hour": 12, "minute": 8}
